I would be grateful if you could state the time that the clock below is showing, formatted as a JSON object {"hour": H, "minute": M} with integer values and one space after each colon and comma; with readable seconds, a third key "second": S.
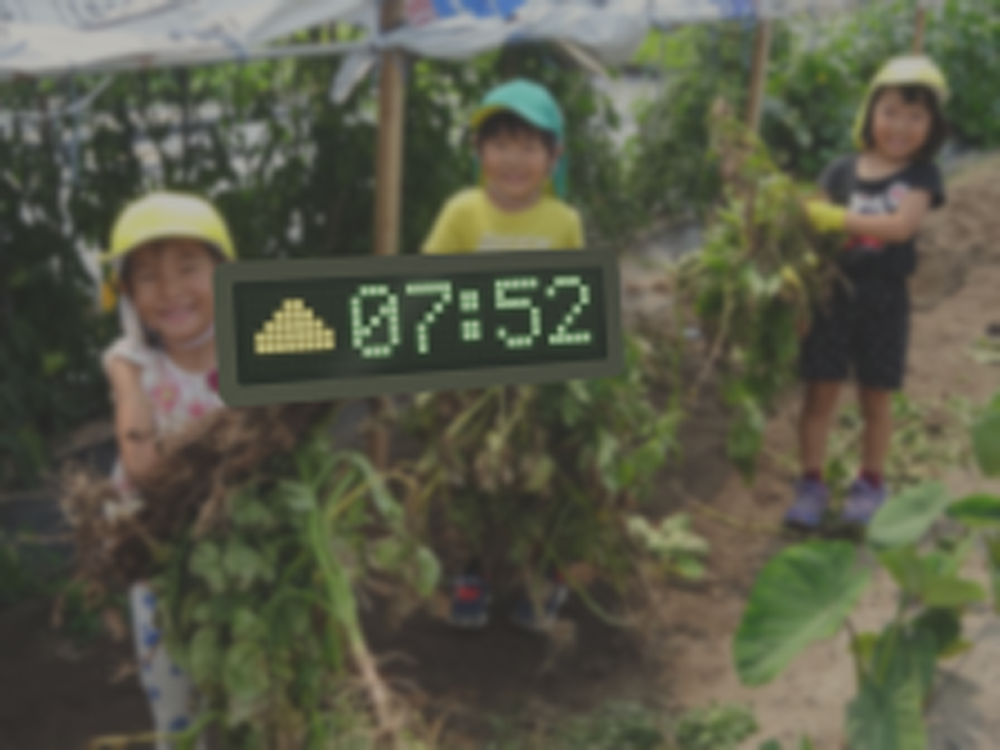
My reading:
{"hour": 7, "minute": 52}
